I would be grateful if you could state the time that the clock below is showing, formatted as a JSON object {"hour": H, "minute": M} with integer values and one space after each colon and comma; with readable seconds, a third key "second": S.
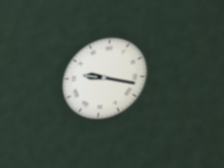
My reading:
{"hour": 9, "minute": 17}
